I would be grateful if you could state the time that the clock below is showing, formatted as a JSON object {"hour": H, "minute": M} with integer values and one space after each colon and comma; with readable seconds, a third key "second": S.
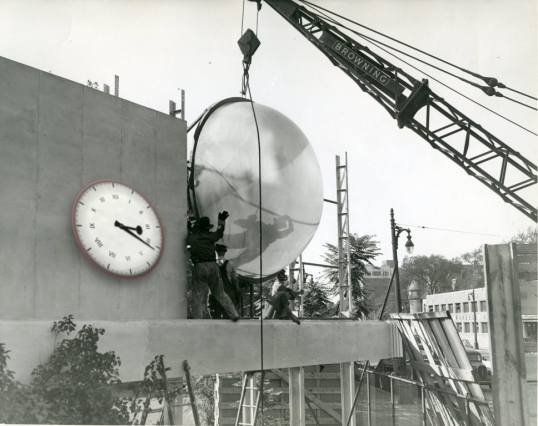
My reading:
{"hour": 3, "minute": 21}
